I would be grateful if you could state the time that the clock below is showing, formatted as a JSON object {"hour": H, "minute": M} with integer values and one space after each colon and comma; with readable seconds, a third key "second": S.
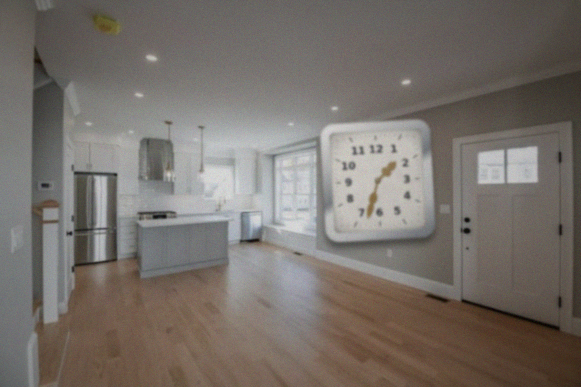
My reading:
{"hour": 1, "minute": 33}
